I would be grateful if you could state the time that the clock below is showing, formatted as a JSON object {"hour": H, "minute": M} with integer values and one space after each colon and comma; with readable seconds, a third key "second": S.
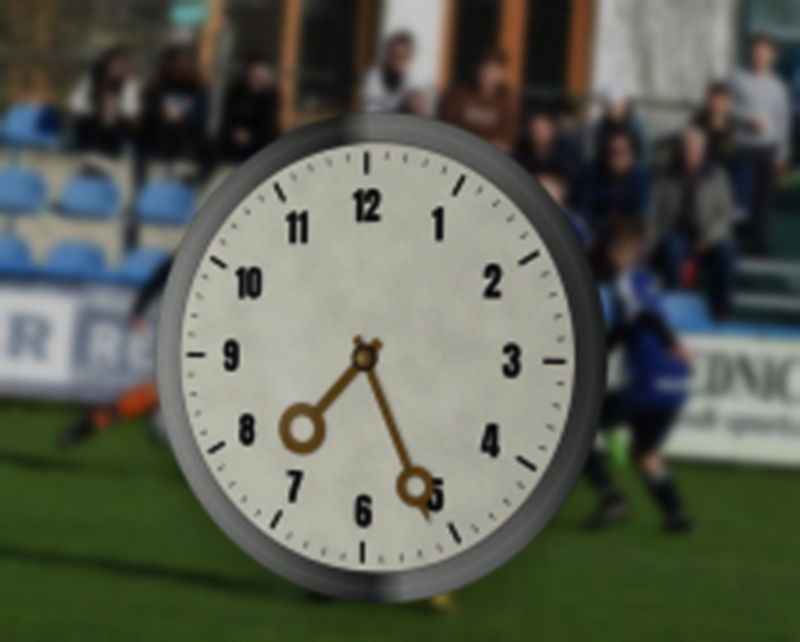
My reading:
{"hour": 7, "minute": 26}
